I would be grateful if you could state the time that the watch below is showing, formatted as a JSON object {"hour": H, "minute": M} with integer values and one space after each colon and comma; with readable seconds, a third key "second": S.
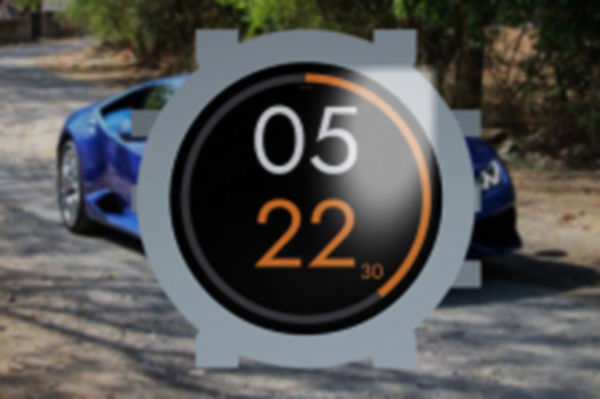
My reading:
{"hour": 5, "minute": 22}
